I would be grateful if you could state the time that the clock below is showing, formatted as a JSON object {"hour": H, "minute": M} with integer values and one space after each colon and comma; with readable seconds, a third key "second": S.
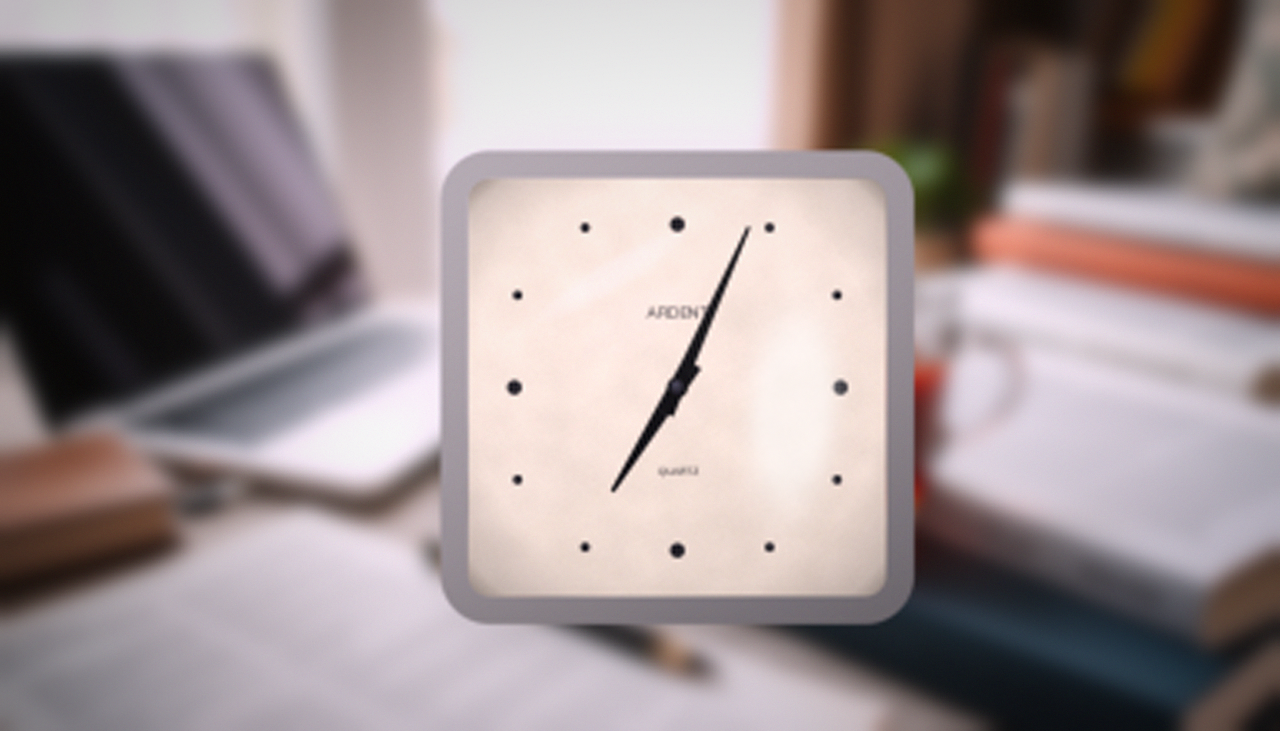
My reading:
{"hour": 7, "minute": 4}
